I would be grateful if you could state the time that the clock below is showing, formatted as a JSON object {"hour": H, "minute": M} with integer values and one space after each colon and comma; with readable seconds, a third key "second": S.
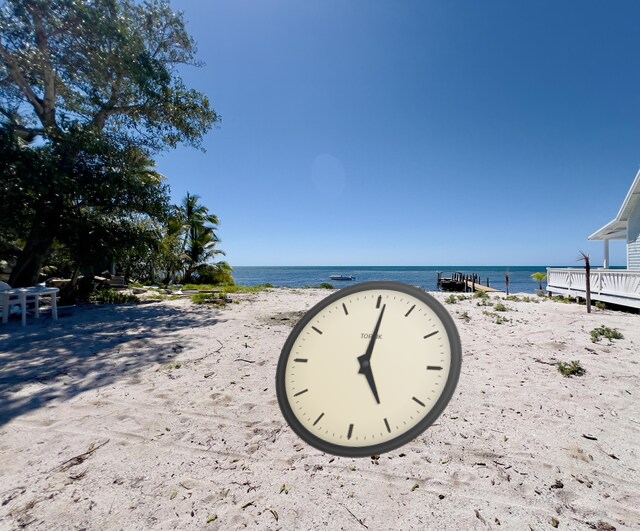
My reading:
{"hour": 5, "minute": 1}
